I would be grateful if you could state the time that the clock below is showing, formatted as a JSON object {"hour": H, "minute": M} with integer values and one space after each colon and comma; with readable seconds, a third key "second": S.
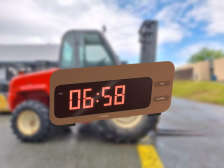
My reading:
{"hour": 6, "minute": 58}
